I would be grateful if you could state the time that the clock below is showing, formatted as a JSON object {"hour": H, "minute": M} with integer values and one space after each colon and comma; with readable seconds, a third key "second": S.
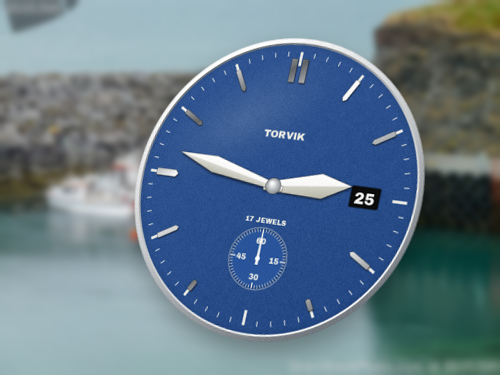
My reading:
{"hour": 2, "minute": 47}
